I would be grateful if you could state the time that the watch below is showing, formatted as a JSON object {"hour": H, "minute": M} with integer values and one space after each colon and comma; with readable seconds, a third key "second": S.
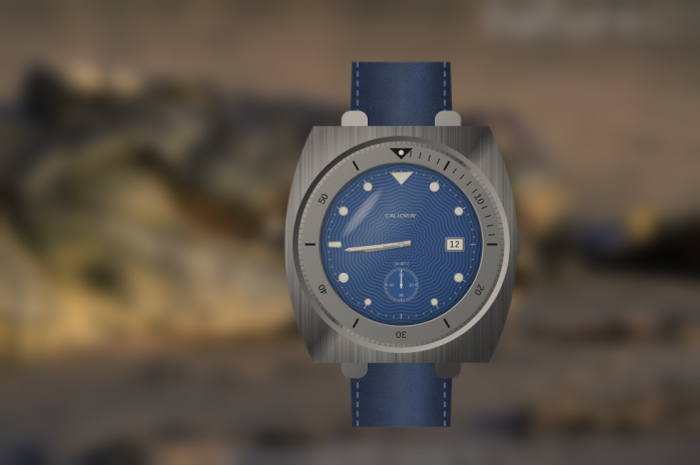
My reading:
{"hour": 8, "minute": 44}
